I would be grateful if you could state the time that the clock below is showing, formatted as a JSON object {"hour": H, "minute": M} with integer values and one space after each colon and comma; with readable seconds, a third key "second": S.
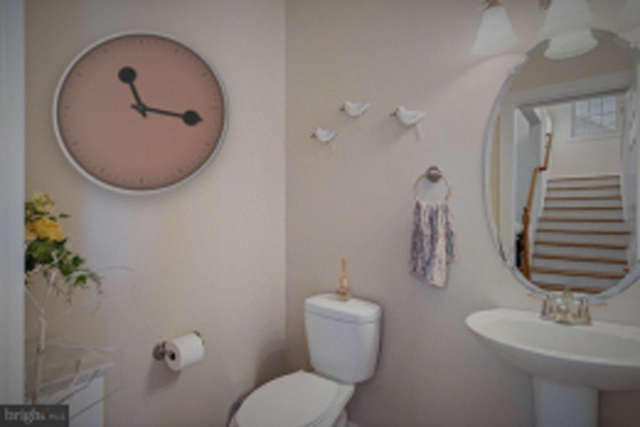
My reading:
{"hour": 11, "minute": 17}
